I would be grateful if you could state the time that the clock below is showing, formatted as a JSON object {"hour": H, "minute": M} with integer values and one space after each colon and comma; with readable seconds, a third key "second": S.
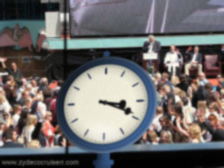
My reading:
{"hour": 3, "minute": 19}
